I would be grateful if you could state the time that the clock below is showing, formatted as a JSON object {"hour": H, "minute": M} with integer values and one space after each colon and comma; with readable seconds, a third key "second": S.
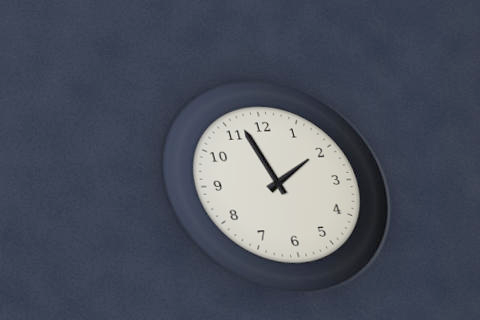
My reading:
{"hour": 1, "minute": 57}
